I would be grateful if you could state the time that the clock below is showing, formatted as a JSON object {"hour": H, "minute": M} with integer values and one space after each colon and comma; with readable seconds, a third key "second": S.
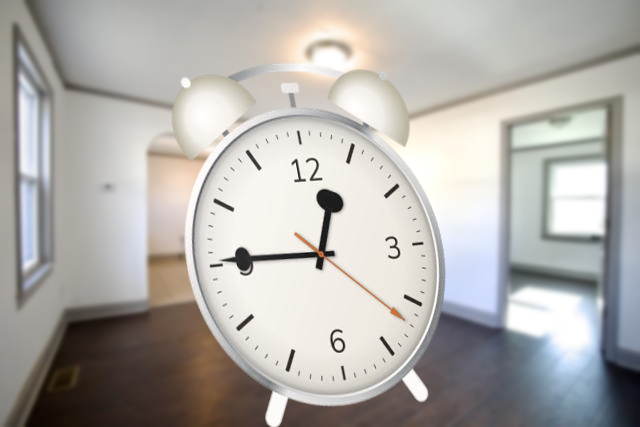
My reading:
{"hour": 12, "minute": 45, "second": 22}
